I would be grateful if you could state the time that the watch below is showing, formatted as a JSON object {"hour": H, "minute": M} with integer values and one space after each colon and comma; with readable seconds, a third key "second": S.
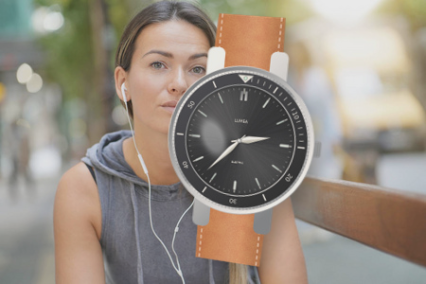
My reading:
{"hour": 2, "minute": 37}
